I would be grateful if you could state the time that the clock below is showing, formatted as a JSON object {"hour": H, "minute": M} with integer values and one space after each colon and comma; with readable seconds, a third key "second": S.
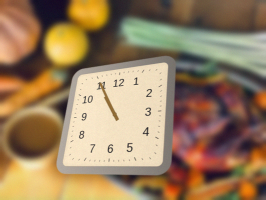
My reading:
{"hour": 10, "minute": 55}
